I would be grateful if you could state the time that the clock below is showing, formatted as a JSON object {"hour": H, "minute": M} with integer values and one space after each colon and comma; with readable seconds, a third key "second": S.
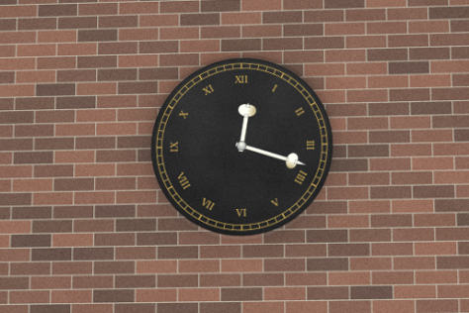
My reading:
{"hour": 12, "minute": 18}
